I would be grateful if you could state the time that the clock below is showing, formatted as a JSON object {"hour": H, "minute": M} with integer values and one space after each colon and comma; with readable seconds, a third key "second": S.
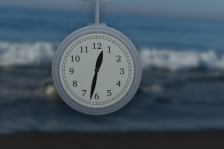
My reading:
{"hour": 12, "minute": 32}
